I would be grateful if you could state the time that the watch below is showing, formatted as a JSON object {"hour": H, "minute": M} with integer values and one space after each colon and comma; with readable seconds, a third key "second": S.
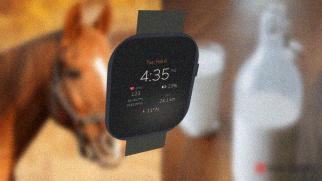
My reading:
{"hour": 4, "minute": 35}
